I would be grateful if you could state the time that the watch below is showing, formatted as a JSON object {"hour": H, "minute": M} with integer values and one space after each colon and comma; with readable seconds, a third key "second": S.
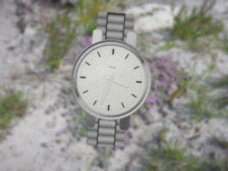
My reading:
{"hour": 3, "minute": 33}
